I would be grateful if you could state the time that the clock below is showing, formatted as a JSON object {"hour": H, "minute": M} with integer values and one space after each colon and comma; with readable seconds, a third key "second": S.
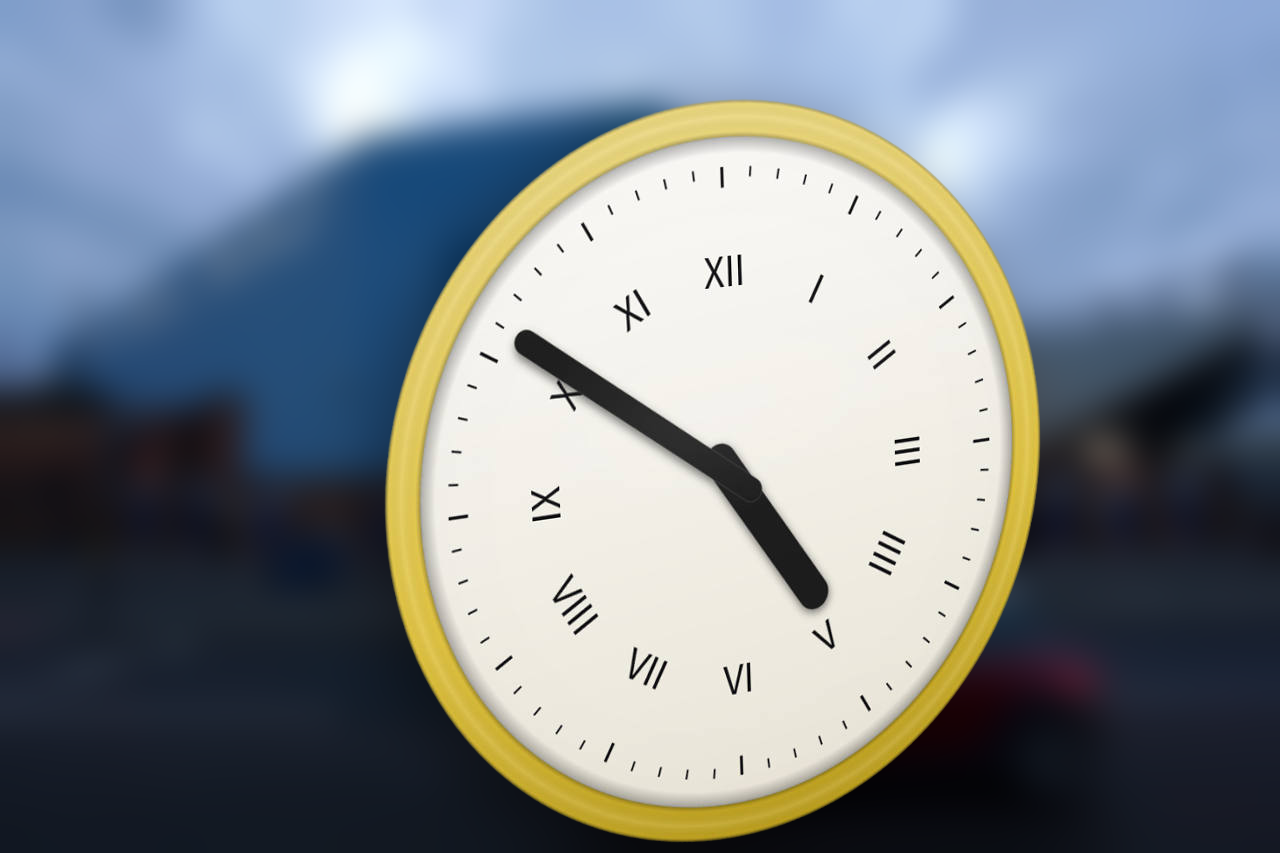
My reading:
{"hour": 4, "minute": 51}
